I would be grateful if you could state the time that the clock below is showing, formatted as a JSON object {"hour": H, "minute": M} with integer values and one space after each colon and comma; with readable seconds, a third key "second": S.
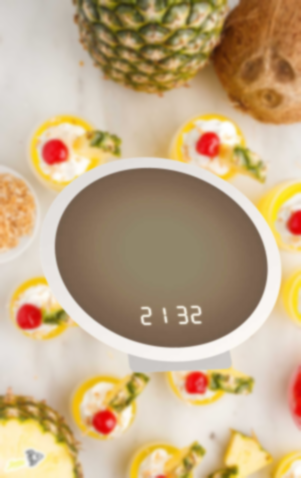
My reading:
{"hour": 21, "minute": 32}
